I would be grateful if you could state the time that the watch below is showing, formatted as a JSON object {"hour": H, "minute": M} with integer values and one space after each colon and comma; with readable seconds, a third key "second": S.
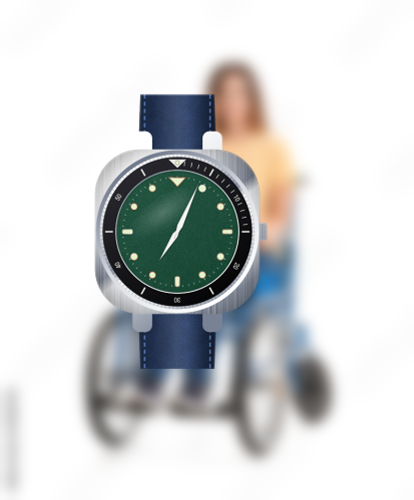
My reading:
{"hour": 7, "minute": 4}
